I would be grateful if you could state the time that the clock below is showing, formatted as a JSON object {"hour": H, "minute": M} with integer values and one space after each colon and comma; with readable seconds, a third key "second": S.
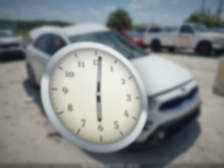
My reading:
{"hour": 6, "minute": 1}
